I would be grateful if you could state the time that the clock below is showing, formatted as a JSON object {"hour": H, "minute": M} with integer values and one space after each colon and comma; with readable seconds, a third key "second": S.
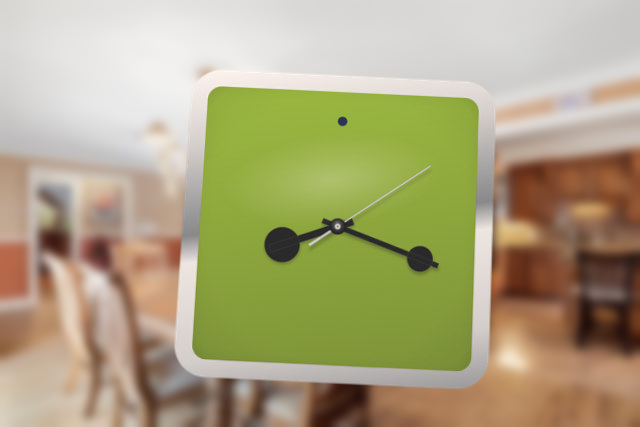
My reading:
{"hour": 8, "minute": 18, "second": 9}
